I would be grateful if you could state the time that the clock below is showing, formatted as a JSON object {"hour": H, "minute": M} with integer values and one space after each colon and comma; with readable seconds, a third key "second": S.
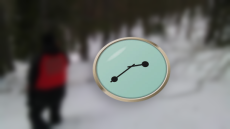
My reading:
{"hour": 2, "minute": 38}
